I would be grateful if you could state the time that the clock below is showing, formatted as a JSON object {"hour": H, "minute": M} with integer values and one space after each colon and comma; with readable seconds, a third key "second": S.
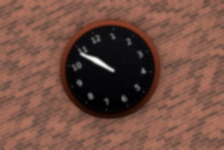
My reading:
{"hour": 10, "minute": 54}
